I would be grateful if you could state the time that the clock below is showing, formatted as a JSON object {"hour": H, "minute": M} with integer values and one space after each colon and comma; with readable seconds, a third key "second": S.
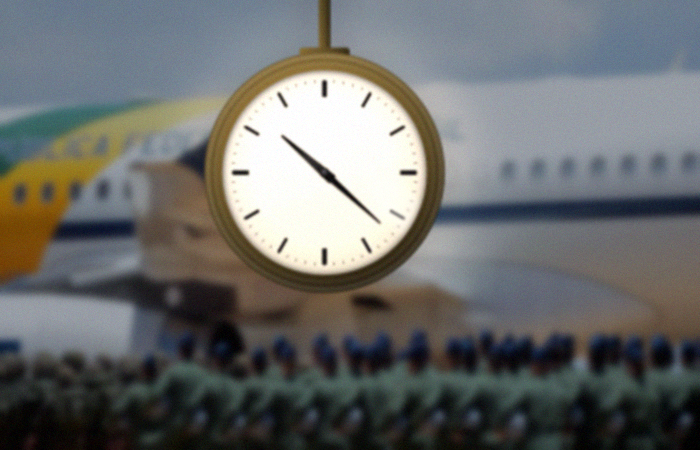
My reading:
{"hour": 10, "minute": 22}
